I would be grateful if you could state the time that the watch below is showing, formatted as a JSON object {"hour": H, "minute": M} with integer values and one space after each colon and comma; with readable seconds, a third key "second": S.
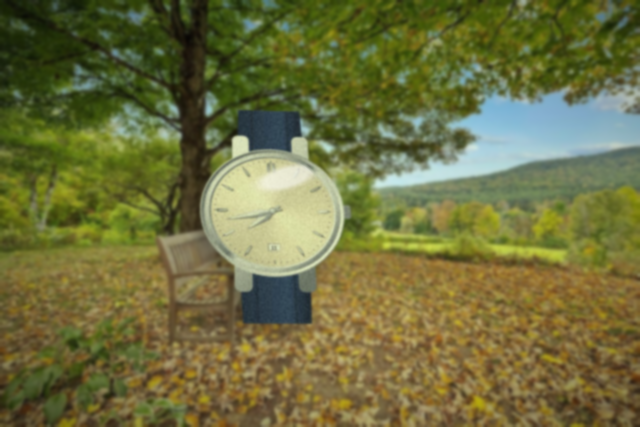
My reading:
{"hour": 7, "minute": 43}
